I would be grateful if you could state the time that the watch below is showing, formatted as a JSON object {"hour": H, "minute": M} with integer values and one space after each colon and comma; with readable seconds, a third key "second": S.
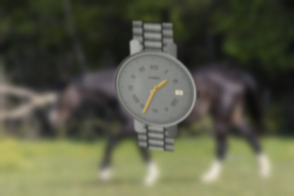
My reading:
{"hour": 1, "minute": 34}
